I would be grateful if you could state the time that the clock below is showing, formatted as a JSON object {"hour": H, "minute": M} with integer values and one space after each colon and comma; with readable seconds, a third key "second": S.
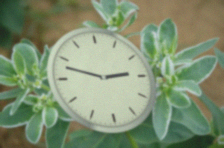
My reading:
{"hour": 2, "minute": 48}
